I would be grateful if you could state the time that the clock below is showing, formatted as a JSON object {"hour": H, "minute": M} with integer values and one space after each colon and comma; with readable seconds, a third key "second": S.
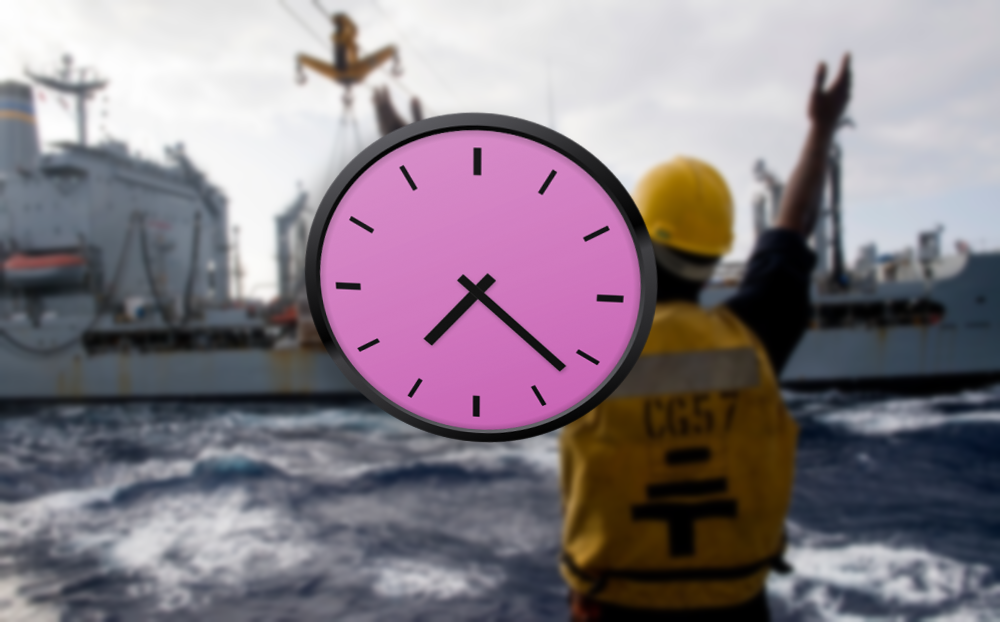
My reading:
{"hour": 7, "minute": 22}
